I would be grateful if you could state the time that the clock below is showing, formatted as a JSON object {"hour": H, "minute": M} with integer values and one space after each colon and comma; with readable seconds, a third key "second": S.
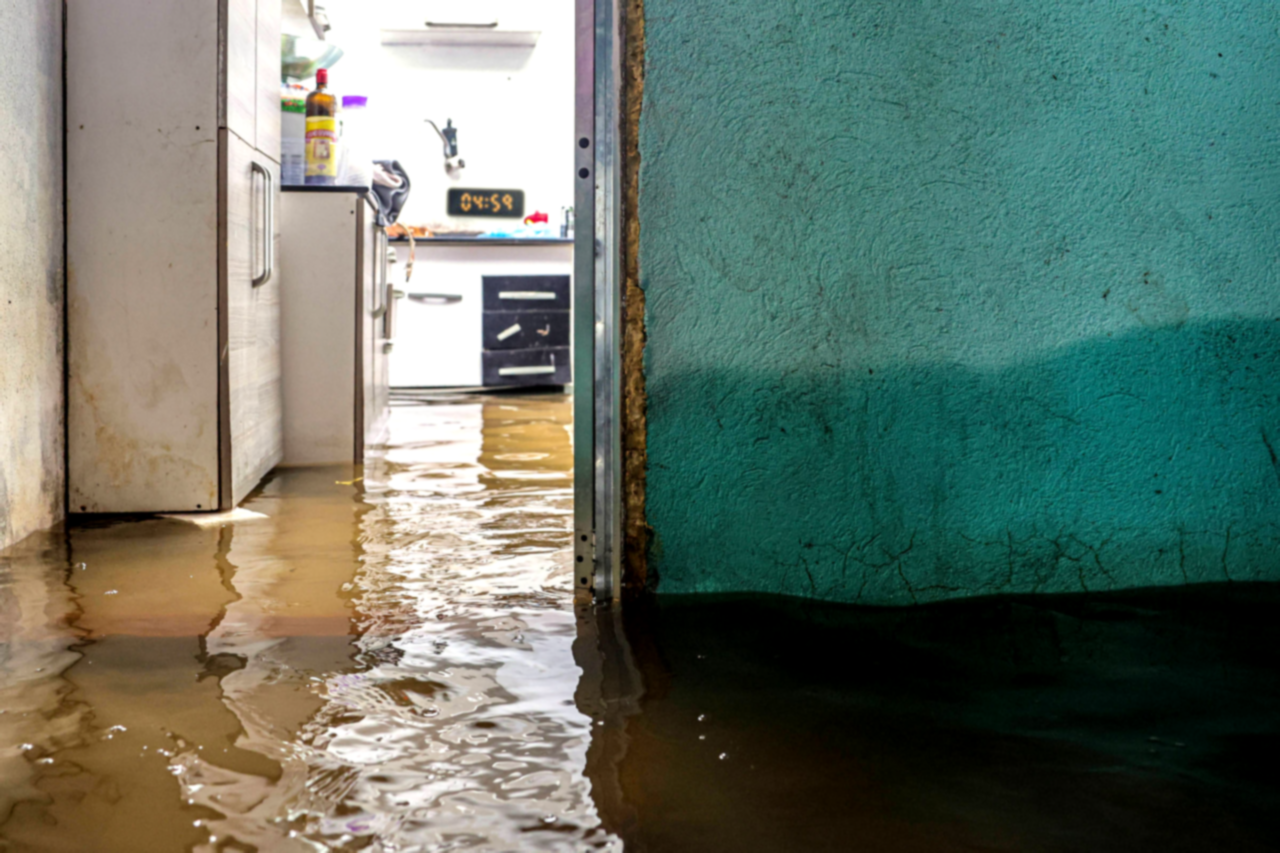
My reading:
{"hour": 4, "minute": 59}
